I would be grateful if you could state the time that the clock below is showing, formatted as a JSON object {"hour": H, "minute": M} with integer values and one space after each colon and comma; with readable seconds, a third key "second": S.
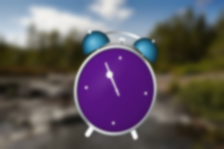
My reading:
{"hour": 10, "minute": 55}
